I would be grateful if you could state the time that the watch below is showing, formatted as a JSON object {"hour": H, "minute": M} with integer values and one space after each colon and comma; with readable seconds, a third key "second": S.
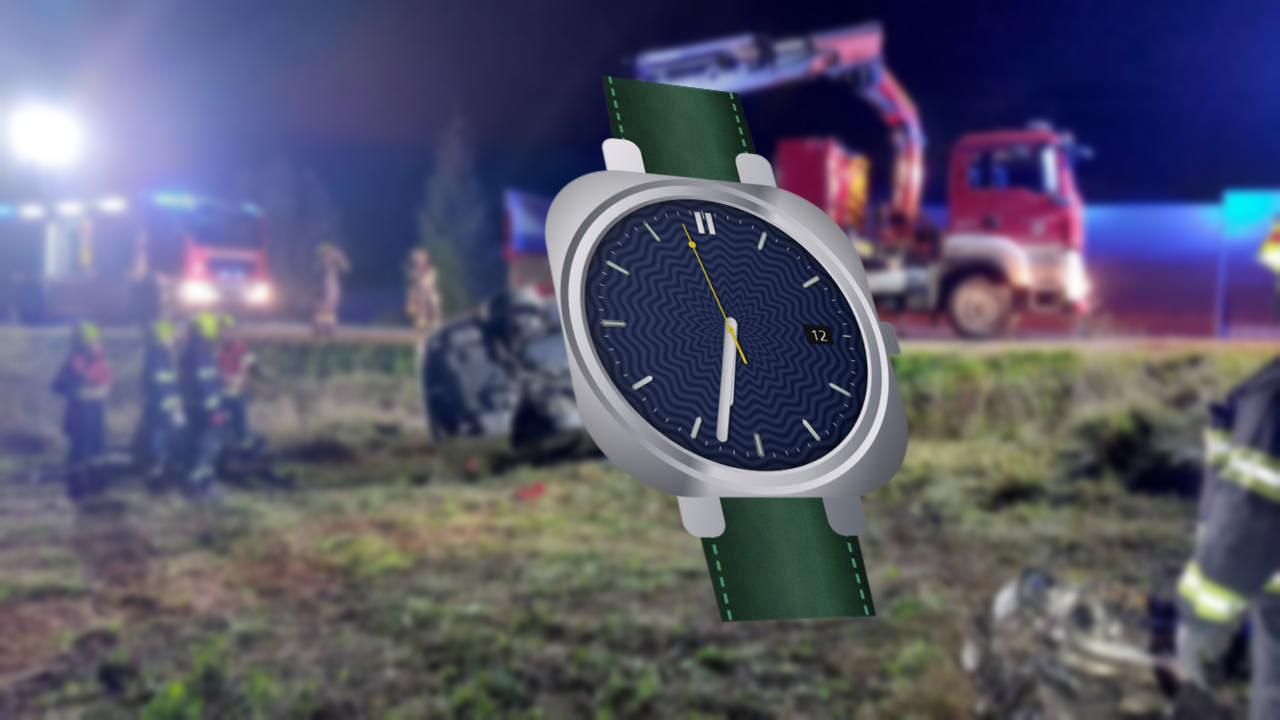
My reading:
{"hour": 6, "minute": 32, "second": 58}
